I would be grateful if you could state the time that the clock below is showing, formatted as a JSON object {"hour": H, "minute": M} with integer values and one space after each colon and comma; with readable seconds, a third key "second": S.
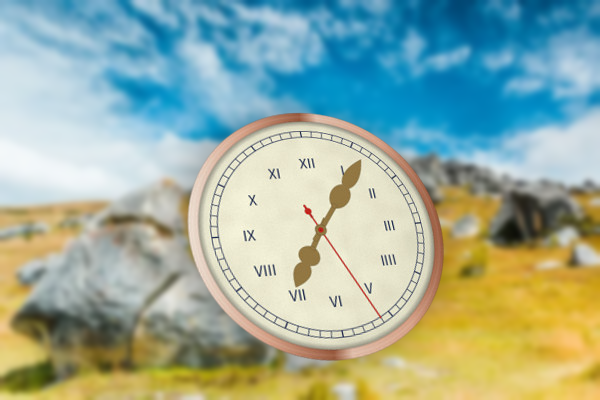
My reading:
{"hour": 7, "minute": 6, "second": 26}
